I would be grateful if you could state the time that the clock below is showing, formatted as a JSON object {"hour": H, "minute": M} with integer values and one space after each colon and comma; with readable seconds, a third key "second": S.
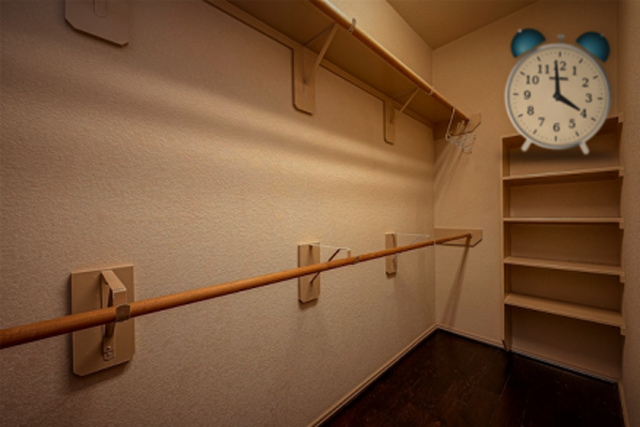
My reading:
{"hour": 3, "minute": 59}
